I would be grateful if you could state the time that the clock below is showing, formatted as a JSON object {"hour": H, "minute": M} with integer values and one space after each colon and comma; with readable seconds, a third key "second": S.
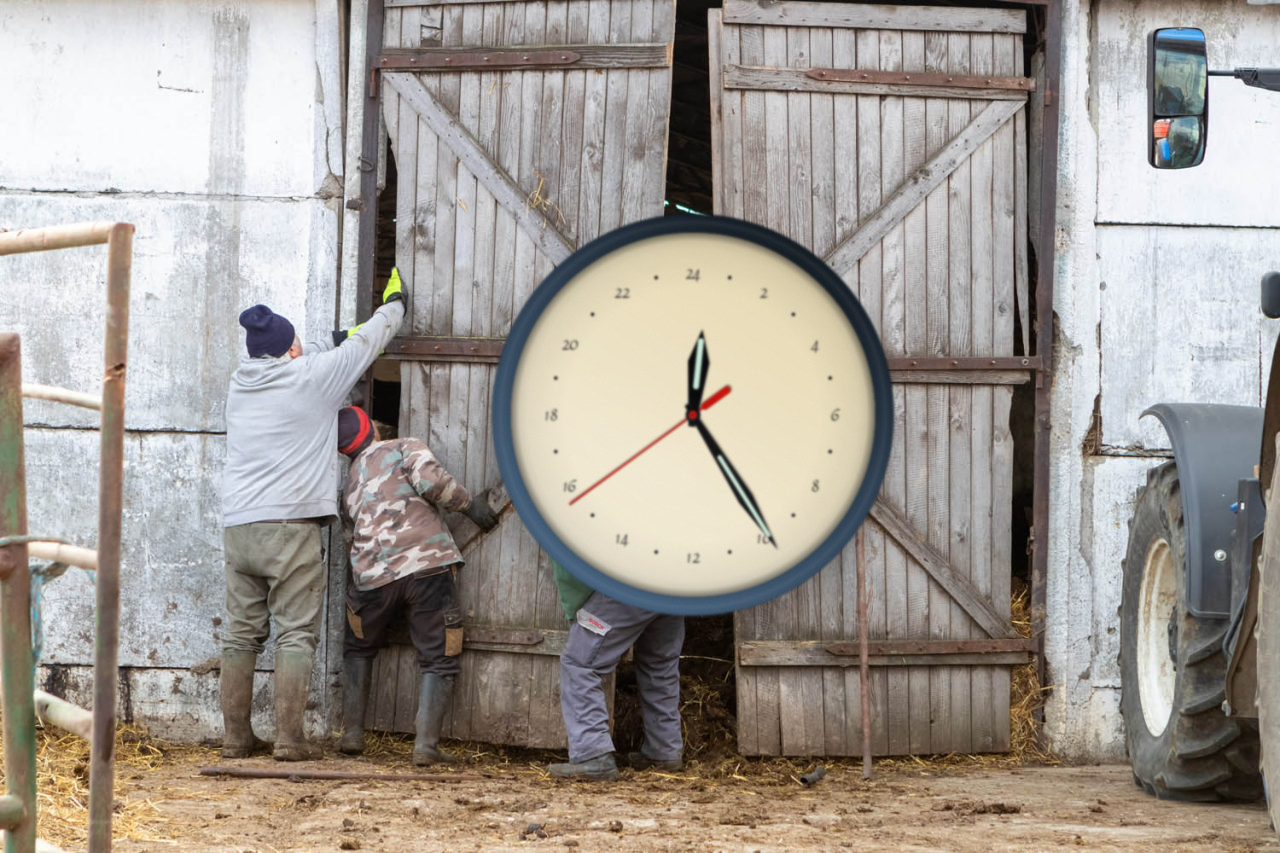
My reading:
{"hour": 0, "minute": 24, "second": 39}
